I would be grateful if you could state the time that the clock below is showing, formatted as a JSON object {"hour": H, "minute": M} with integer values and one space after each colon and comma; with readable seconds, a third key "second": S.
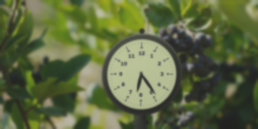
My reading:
{"hour": 6, "minute": 24}
